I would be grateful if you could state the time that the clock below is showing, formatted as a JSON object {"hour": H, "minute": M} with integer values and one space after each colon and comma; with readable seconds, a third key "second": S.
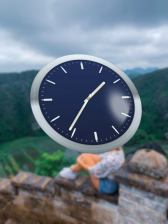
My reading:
{"hour": 1, "minute": 36}
